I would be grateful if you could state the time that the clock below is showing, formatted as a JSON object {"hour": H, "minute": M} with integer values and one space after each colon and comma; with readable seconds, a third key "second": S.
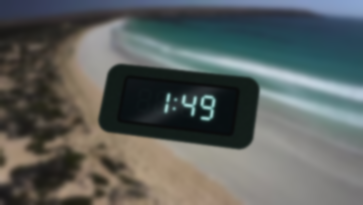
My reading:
{"hour": 1, "minute": 49}
